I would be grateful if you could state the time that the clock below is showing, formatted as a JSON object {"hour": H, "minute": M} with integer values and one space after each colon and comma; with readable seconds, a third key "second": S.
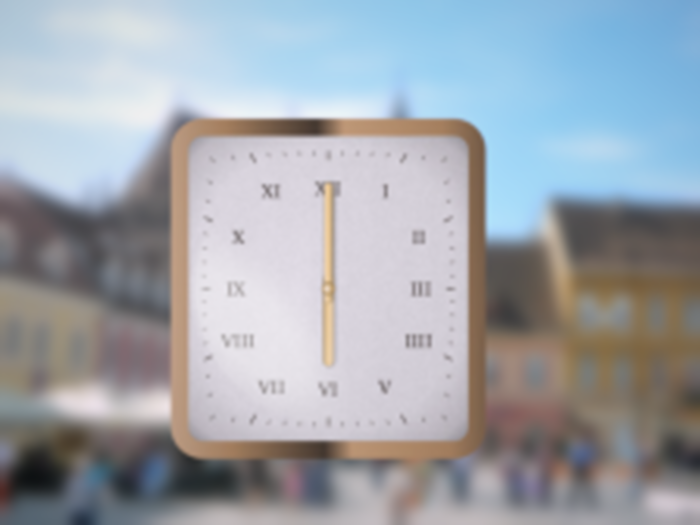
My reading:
{"hour": 6, "minute": 0}
